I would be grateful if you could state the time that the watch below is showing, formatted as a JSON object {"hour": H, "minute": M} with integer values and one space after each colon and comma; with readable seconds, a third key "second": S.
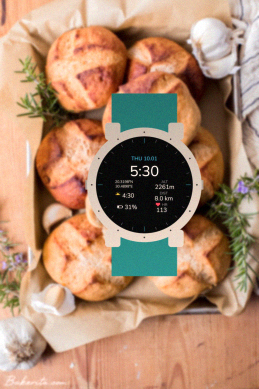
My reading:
{"hour": 5, "minute": 30}
